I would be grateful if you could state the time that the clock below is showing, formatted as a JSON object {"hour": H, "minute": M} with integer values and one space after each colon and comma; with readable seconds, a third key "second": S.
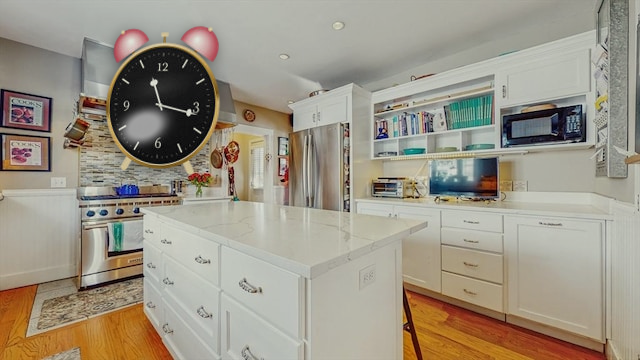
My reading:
{"hour": 11, "minute": 17}
